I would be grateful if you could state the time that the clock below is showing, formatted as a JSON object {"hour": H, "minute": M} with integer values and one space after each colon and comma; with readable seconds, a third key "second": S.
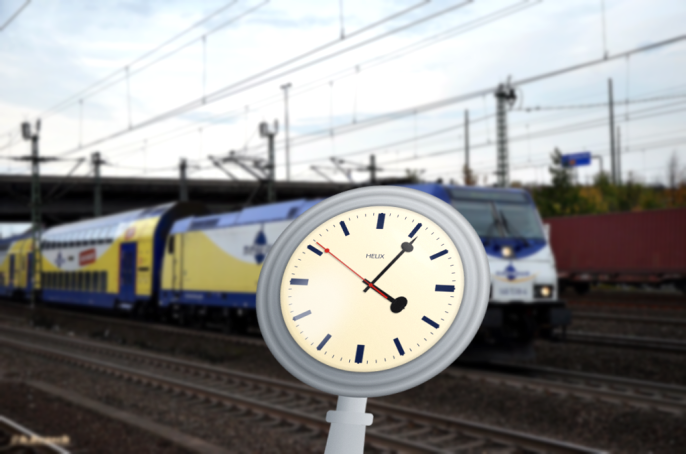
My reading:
{"hour": 4, "minute": 5, "second": 51}
